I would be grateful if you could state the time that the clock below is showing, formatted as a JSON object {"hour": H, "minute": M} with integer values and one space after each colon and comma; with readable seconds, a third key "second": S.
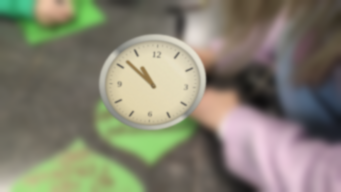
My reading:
{"hour": 10, "minute": 52}
